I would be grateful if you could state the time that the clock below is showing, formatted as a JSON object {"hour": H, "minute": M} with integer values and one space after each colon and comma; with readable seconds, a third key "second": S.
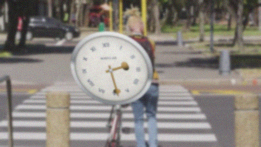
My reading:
{"hour": 2, "minute": 29}
